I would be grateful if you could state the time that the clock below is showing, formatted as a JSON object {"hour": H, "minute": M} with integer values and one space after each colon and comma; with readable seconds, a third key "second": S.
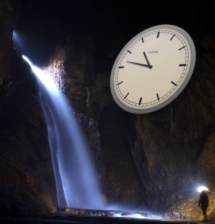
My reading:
{"hour": 10, "minute": 47}
